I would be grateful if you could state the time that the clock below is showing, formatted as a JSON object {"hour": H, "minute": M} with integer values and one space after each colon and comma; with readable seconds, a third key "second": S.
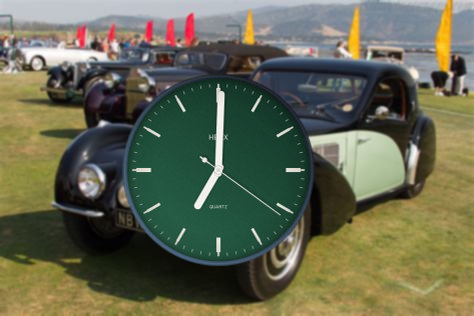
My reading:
{"hour": 7, "minute": 0, "second": 21}
